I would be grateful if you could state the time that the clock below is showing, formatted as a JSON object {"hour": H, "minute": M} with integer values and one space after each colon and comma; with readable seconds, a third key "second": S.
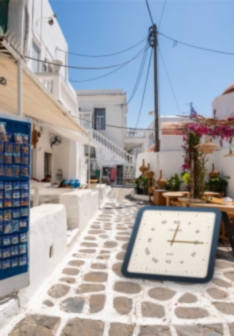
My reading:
{"hour": 12, "minute": 15}
